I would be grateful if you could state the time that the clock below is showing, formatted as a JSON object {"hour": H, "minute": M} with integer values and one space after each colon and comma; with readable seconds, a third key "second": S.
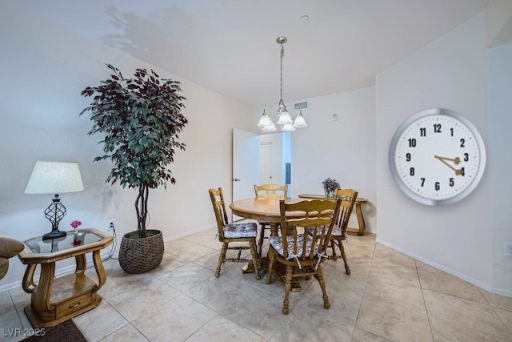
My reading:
{"hour": 3, "minute": 21}
